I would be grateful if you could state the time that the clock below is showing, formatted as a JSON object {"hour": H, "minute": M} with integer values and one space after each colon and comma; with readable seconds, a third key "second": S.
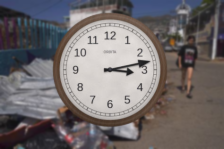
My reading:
{"hour": 3, "minute": 13}
